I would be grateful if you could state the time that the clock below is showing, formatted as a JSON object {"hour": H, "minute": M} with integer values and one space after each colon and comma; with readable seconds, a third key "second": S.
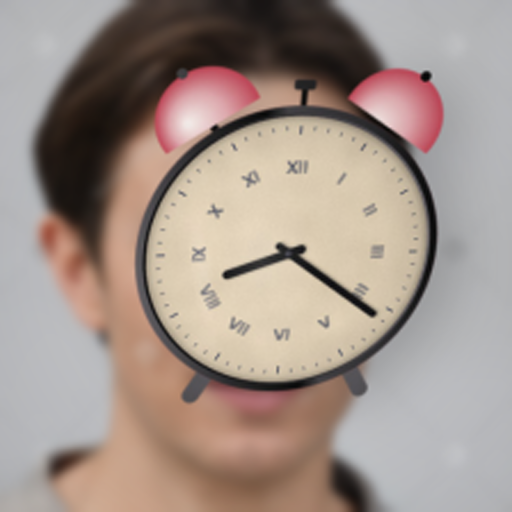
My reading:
{"hour": 8, "minute": 21}
